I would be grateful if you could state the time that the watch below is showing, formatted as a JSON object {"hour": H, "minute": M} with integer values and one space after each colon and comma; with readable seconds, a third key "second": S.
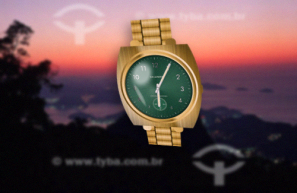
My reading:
{"hour": 6, "minute": 5}
